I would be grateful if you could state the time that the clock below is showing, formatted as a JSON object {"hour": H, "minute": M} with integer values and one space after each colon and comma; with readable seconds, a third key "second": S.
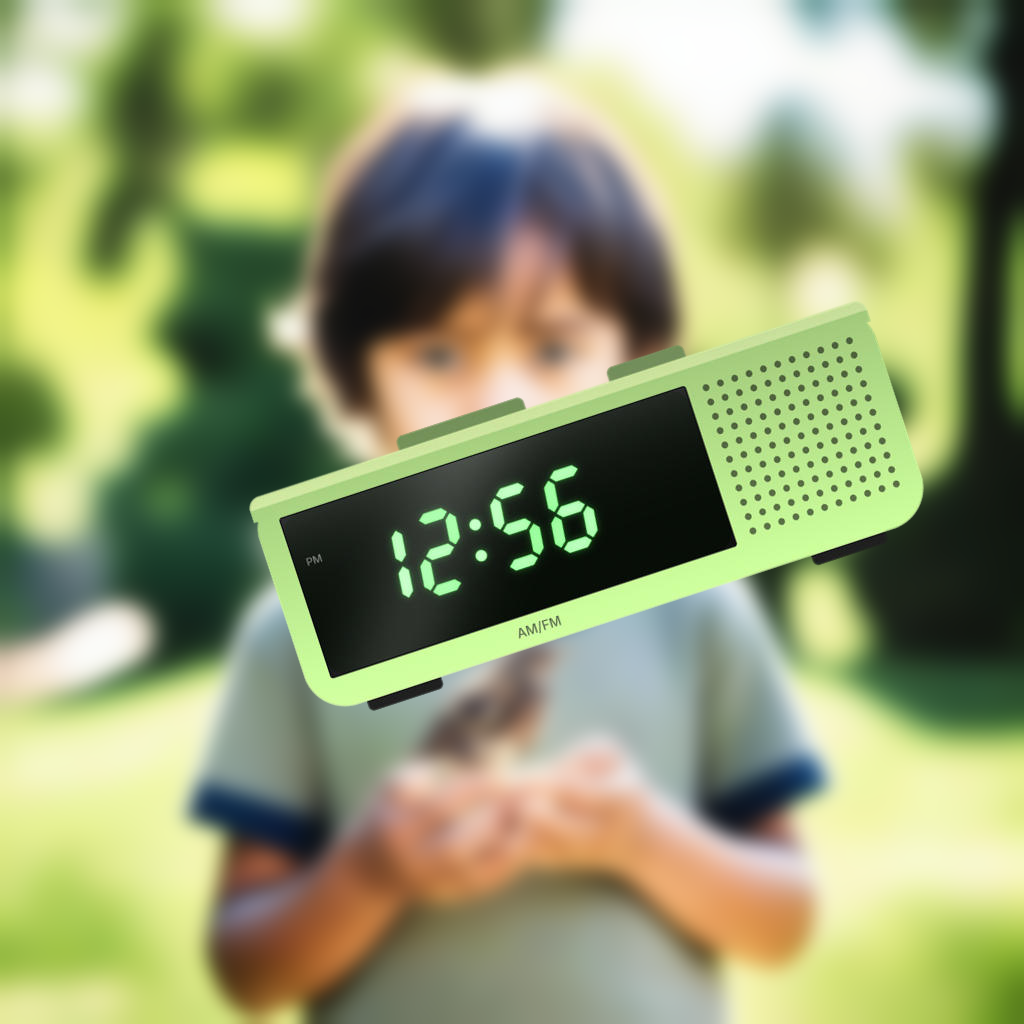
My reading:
{"hour": 12, "minute": 56}
